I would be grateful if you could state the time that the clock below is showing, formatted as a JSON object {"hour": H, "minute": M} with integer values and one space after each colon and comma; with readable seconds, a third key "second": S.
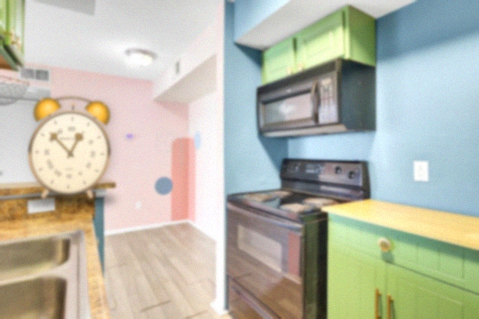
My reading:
{"hour": 12, "minute": 52}
